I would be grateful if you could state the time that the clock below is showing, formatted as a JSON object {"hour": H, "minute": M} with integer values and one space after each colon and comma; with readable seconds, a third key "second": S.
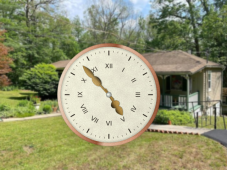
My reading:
{"hour": 4, "minute": 53}
